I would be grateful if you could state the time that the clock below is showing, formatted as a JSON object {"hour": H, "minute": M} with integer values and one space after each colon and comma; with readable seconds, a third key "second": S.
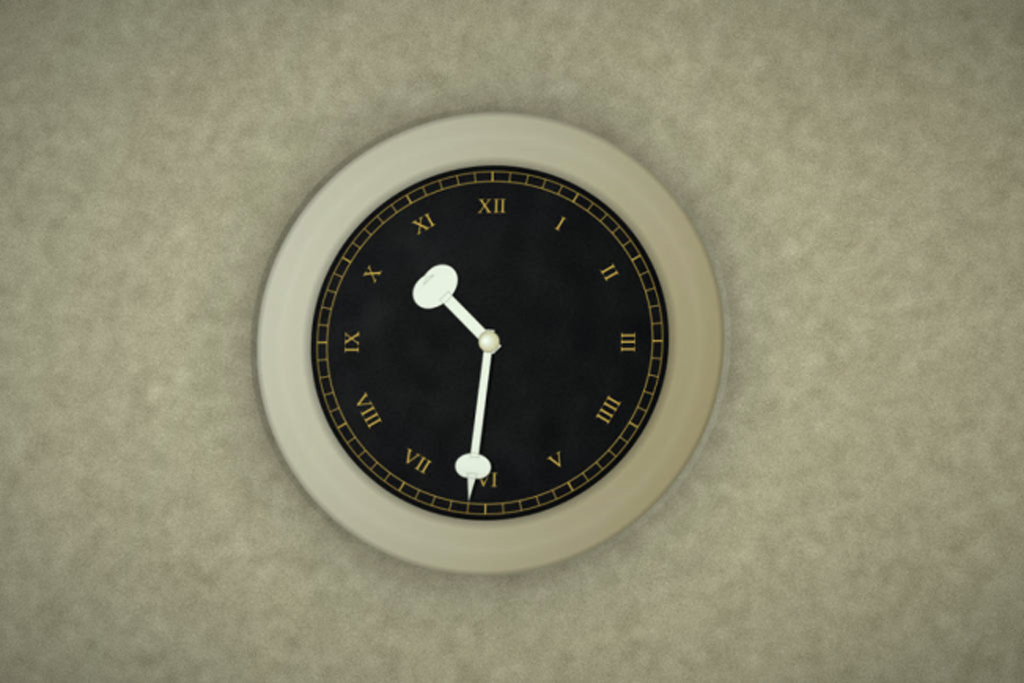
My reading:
{"hour": 10, "minute": 31}
